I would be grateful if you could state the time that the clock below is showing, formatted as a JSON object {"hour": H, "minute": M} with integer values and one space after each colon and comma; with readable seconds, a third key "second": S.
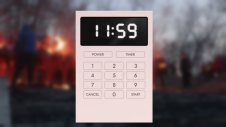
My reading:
{"hour": 11, "minute": 59}
